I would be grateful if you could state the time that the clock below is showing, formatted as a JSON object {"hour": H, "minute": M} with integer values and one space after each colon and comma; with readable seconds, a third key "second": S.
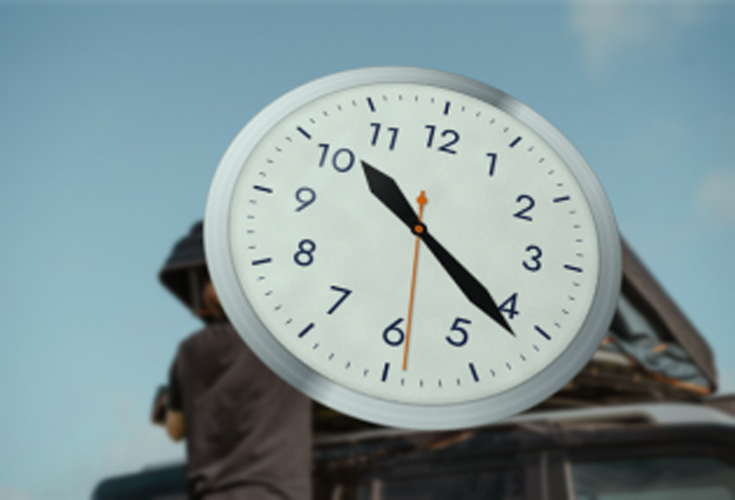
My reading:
{"hour": 10, "minute": 21, "second": 29}
